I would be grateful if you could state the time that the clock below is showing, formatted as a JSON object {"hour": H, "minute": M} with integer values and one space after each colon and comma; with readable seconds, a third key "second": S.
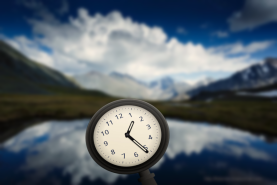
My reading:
{"hour": 1, "minute": 26}
